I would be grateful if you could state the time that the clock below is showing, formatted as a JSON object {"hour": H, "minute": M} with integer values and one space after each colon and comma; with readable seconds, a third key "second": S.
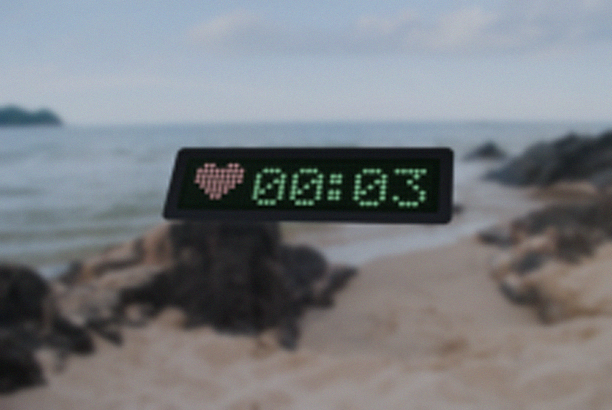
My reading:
{"hour": 0, "minute": 3}
